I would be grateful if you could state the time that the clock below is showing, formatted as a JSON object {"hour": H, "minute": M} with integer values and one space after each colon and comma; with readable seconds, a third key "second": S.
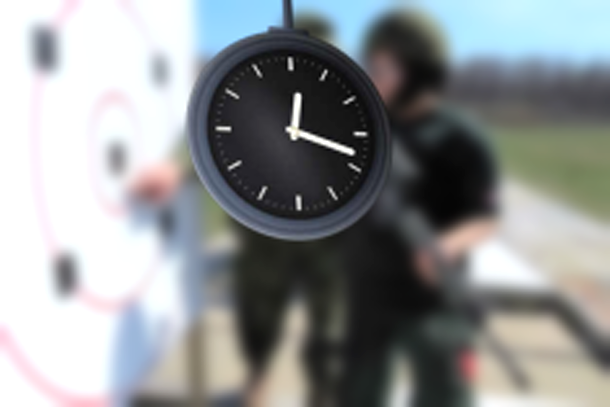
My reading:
{"hour": 12, "minute": 18}
